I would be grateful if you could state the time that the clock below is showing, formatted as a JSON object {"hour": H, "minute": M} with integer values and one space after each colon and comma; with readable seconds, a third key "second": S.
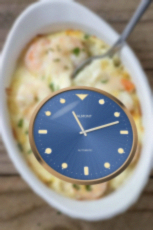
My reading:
{"hour": 11, "minute": 12}
